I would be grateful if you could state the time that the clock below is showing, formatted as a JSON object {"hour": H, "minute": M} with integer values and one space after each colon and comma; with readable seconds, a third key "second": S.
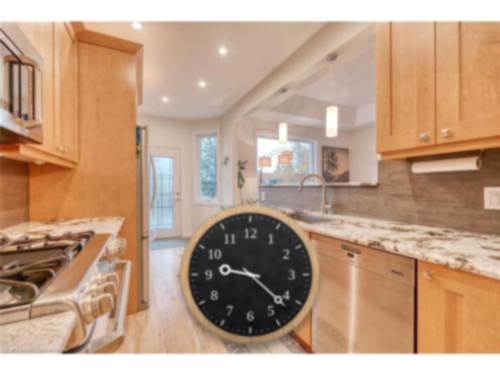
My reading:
{"hour": 9, "minute": 22}
